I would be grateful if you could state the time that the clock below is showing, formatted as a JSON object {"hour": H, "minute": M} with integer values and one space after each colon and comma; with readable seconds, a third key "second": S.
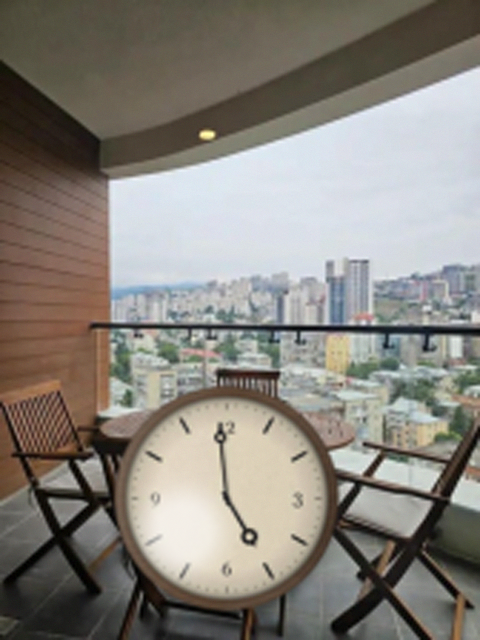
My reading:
{"hour": 4, "minute": 59}
